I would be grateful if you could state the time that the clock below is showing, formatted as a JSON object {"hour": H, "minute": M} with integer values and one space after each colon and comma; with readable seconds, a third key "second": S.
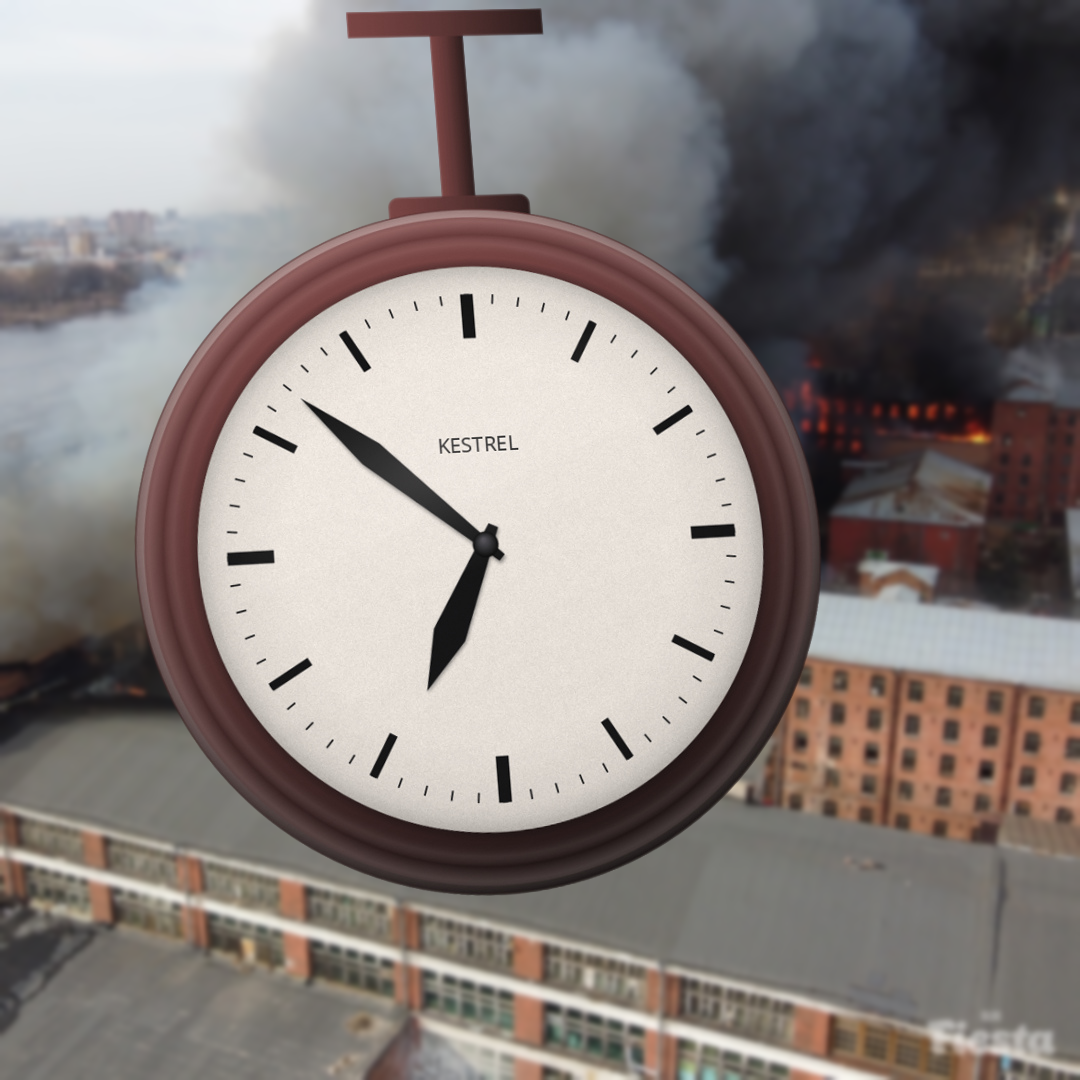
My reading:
{"hour": 6, "minute": 52}
